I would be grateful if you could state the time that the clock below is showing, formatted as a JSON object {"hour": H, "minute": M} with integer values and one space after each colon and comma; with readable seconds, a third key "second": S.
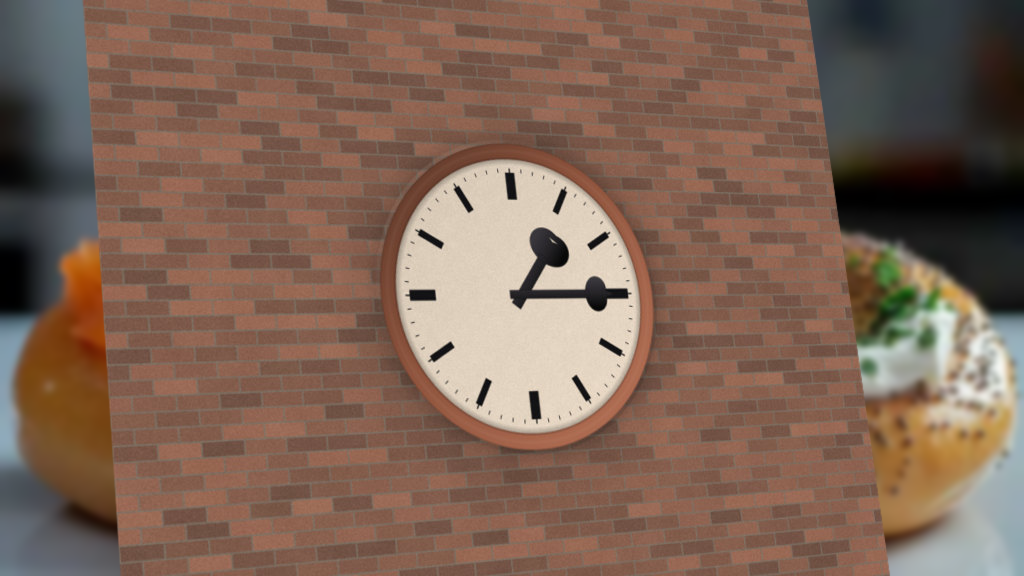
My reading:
{"hour": 1, "minute": 15}
